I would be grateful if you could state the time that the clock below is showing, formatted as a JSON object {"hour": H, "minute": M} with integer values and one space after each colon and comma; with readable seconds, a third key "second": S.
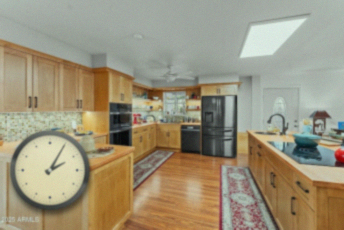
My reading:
{"hour": 2, "minute": 5}
